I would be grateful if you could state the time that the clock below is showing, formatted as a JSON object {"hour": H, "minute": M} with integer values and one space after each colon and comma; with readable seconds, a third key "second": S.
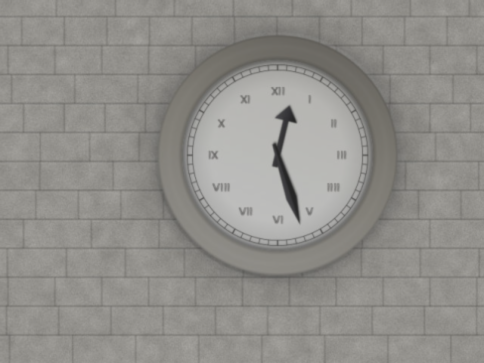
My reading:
{"hour": 12, "minute": 27}
